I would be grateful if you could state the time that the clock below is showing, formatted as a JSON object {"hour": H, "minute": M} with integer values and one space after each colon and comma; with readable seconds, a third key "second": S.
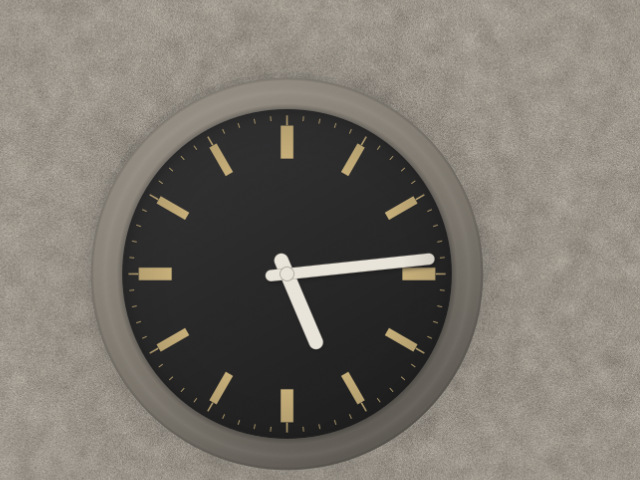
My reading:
{"hour": 5, "minute": 14}
